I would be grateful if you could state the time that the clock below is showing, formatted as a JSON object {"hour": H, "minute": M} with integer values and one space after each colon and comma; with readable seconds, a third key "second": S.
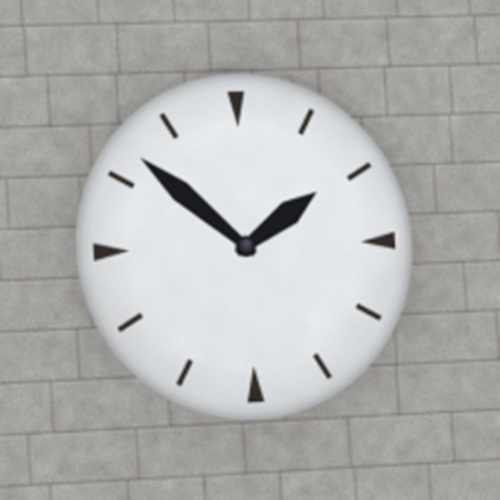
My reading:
{"hour": 1, "minute": 52}
